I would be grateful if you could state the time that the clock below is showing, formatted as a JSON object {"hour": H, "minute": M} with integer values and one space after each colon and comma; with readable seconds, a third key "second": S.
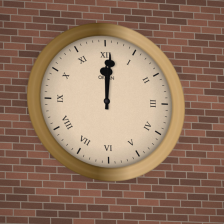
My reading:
{"hour": 12, "minute": 1}
